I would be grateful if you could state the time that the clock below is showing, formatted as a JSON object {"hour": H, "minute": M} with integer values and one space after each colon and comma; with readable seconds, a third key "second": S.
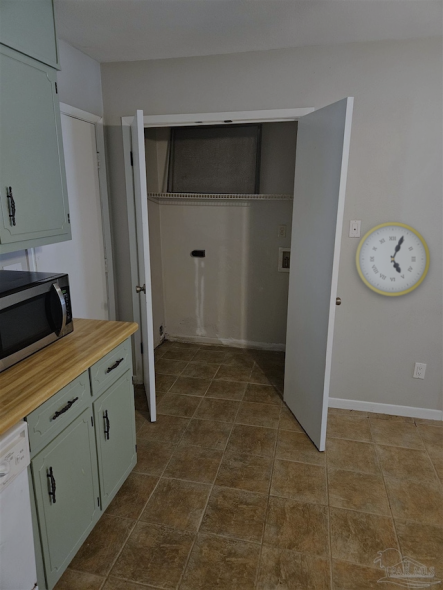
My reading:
{"hour": 5, "minute": 4}
